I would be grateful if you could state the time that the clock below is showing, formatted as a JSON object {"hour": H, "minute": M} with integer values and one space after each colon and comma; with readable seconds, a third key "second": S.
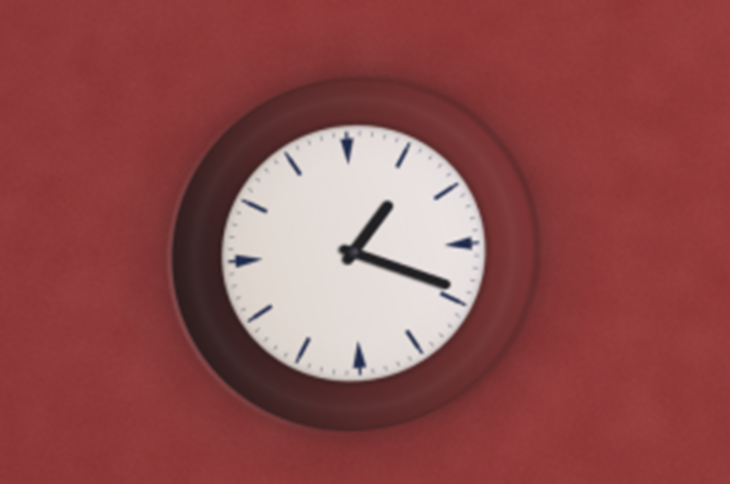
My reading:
{"hour": 1, "minute": 19}
